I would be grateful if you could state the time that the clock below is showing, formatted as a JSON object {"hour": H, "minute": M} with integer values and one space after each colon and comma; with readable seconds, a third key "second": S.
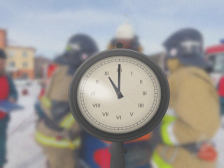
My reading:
{"hour": 11, "minute": 0}
